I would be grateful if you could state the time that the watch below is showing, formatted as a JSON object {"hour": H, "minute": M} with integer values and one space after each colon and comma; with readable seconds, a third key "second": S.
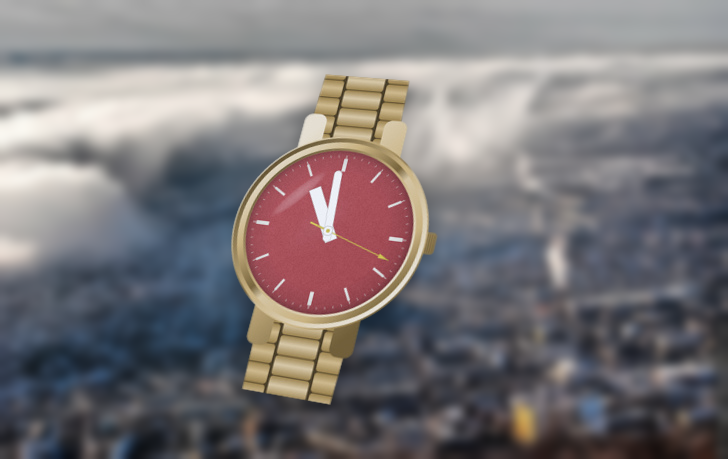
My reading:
{"hour": 10, "minute": 59, "second": 18}
